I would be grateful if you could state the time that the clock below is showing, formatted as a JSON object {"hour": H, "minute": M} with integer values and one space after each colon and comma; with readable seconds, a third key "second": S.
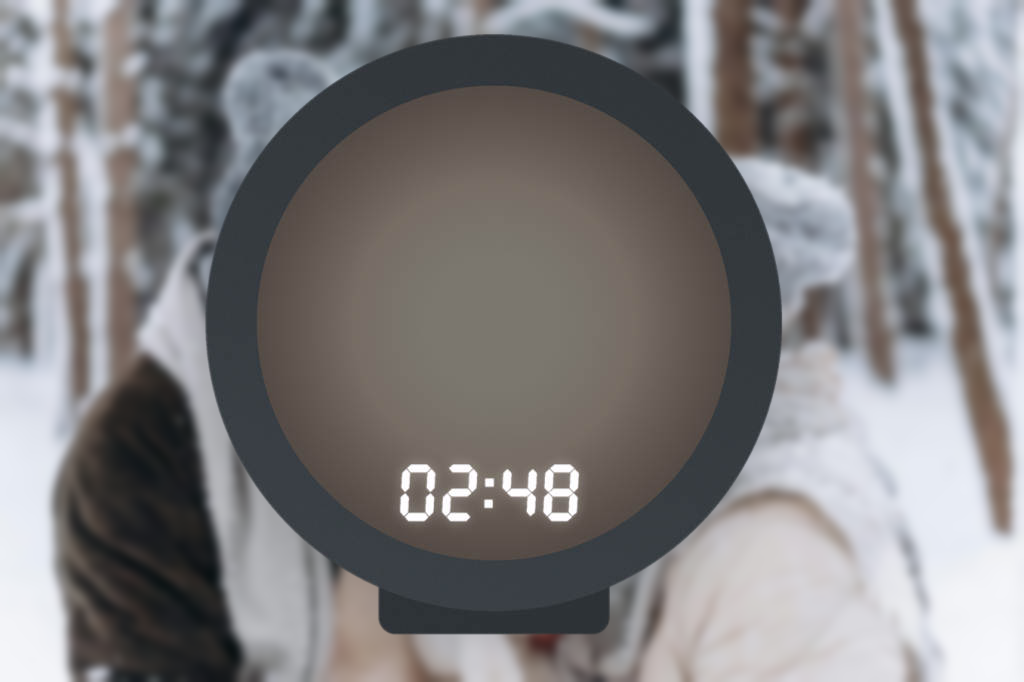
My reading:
{"hour": 2, "minute": 48}
